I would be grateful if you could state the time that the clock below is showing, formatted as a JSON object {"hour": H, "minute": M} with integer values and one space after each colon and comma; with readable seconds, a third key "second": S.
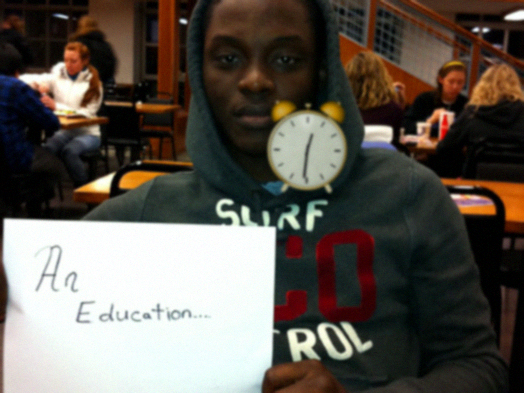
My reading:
{"hour": 12, "minute": 31}
